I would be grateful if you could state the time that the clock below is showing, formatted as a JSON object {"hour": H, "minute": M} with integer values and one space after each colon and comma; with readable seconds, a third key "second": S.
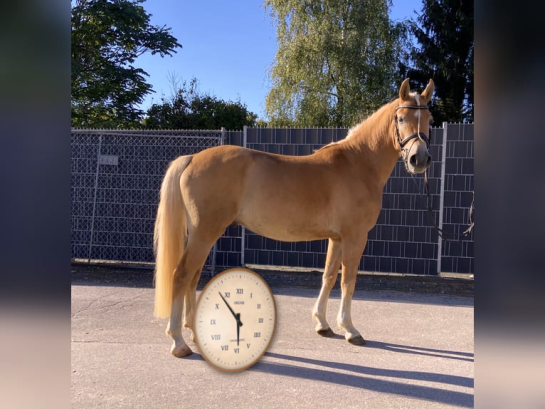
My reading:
{"hour": 5, "minute": 53}
